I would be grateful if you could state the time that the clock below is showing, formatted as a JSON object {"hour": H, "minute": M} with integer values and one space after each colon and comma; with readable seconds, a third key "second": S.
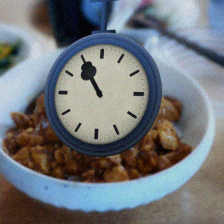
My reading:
{"hour": 10, "minute": 55}
